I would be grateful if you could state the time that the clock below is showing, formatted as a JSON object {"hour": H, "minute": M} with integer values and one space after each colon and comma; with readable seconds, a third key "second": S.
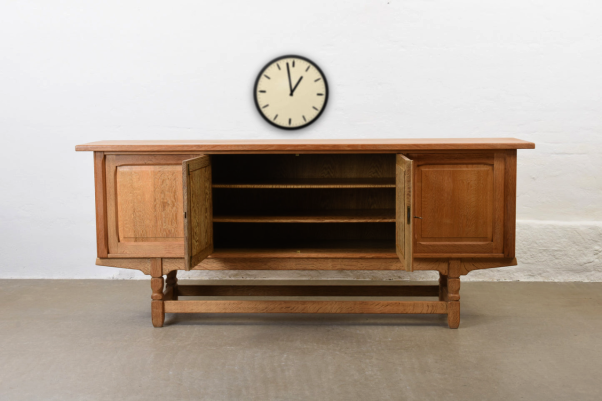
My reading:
{"hour": 12, "minute": 58}
